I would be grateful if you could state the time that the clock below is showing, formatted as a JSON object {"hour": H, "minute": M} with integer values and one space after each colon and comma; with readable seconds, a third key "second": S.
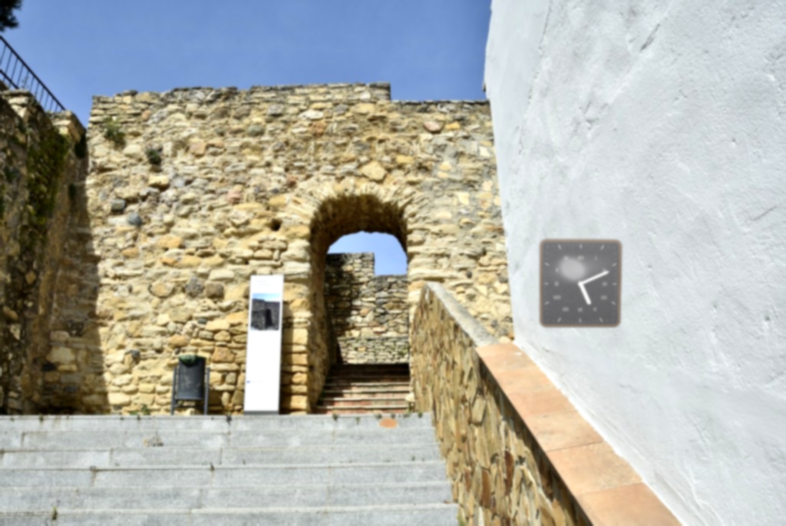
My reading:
{"hour": 5, "minute": 11}
